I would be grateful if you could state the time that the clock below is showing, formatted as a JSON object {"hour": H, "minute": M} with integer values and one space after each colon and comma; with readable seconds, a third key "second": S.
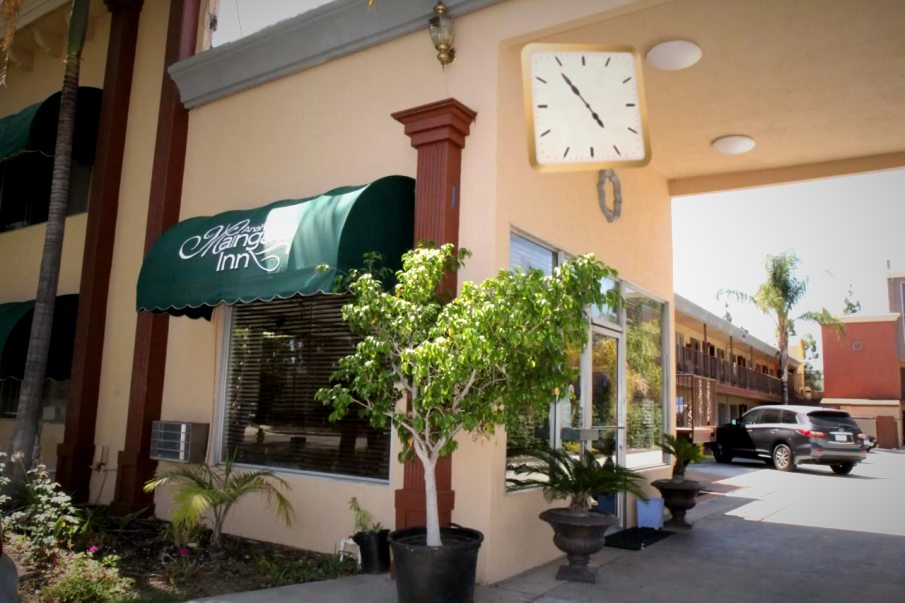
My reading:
{"hour": 4, "minute": 54}
